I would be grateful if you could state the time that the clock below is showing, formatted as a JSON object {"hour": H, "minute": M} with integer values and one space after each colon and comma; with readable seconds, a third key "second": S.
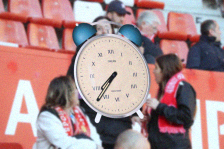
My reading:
{"hour": 7, "minute": 37}
